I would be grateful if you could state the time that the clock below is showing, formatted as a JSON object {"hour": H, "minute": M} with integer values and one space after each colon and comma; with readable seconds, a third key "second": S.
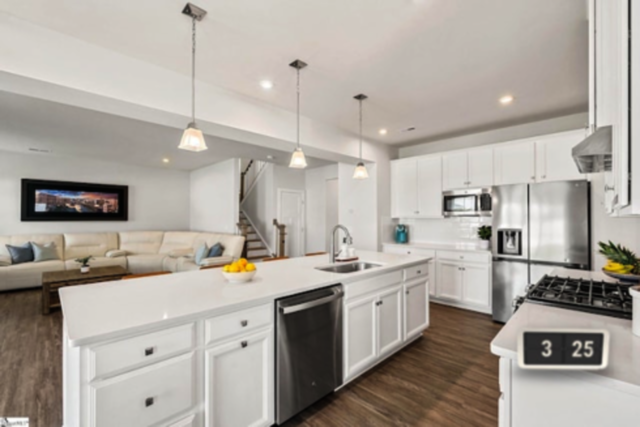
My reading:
{"hour": 3, "minute": 25}
